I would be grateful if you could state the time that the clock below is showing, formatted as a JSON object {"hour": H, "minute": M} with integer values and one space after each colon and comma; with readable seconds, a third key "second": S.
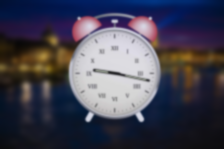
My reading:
{"hour": 9, "minute": 17}
